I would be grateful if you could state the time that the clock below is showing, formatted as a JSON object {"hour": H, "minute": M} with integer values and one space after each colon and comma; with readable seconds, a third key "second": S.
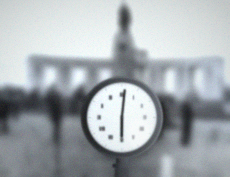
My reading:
{"hour": 6, "minute": 1}
